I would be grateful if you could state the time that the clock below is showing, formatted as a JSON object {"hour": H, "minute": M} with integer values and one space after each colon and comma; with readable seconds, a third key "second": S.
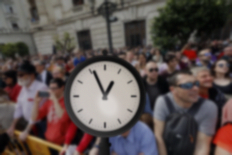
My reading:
{"hour": 12, "minute": 56}
